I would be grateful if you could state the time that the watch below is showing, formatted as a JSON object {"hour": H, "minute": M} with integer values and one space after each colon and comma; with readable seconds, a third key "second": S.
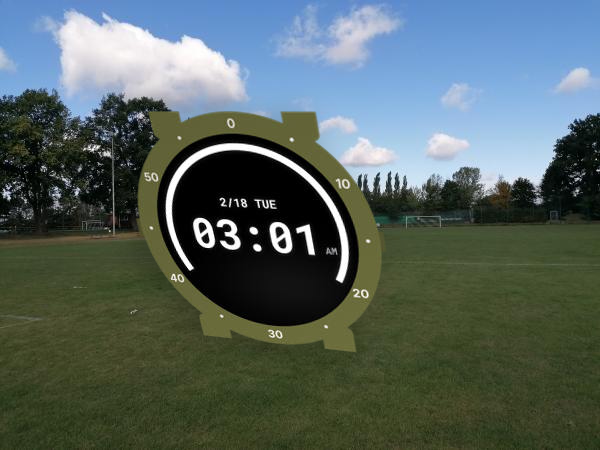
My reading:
{"hour": 3, "minute": 1}
